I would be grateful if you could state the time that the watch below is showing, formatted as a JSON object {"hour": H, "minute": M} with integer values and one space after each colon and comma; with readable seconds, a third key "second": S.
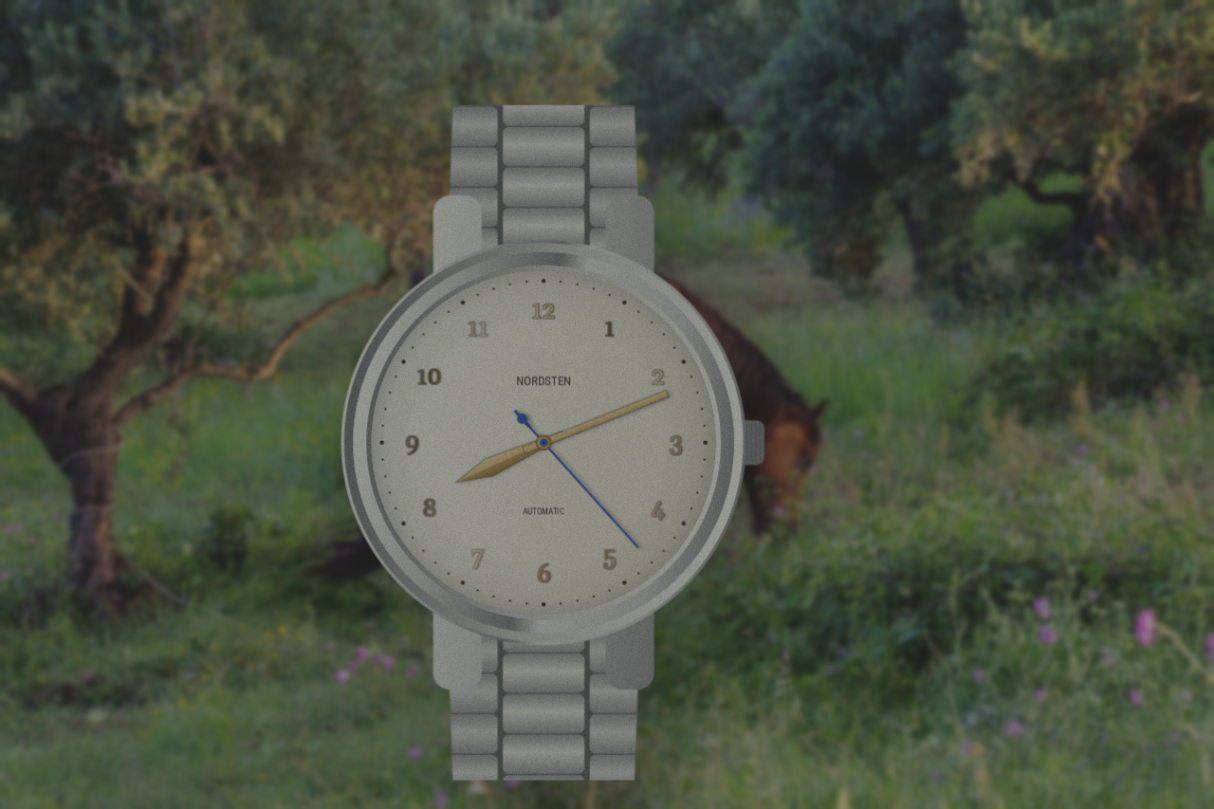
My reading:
{"hour": 8, "minute": 11, "second": 23}
